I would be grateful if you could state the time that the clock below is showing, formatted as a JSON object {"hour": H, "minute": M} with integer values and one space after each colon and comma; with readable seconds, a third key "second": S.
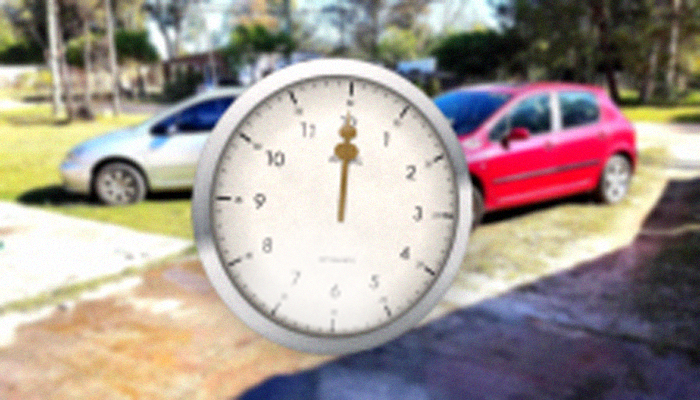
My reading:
{"hour": 12, "minute": 0}
